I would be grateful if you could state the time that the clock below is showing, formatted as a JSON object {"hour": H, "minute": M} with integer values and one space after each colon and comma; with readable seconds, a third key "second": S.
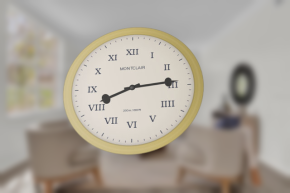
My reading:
{"hour": 8, "minute": 14}
